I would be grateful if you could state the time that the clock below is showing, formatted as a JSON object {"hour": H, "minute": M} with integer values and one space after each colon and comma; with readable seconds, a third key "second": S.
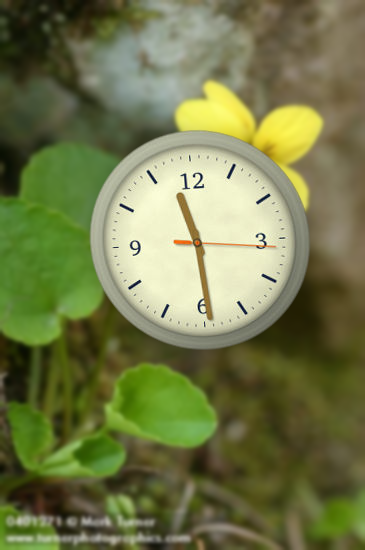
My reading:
{"hour": 11, "minute": 29, "second": 16}
